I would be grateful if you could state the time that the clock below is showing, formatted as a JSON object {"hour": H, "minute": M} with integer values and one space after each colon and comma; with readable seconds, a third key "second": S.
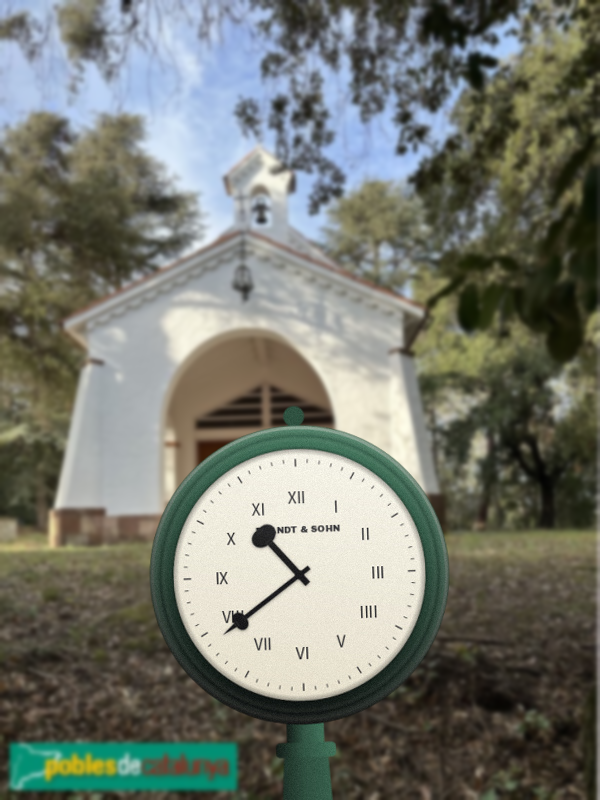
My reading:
{"hour": 10, "minute": 39}
